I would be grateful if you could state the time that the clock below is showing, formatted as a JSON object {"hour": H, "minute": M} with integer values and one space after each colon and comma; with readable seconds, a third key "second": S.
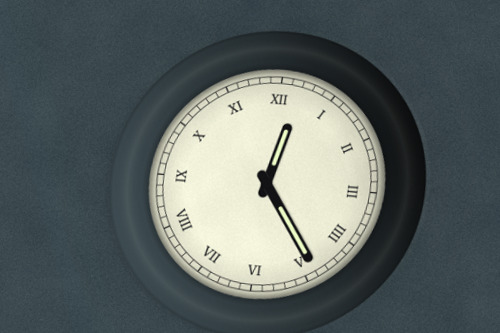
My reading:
{"hour": 12, "minute": 24}
